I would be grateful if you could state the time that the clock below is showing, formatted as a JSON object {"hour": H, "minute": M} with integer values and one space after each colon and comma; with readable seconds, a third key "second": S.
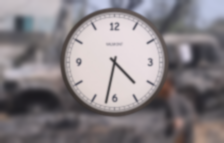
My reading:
{"hour": 4, "minute": 32}
